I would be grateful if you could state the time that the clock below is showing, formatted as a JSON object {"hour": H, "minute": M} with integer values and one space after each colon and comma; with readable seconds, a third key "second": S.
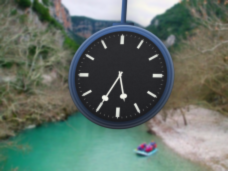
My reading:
{"hour": 5, "minute": 35}
